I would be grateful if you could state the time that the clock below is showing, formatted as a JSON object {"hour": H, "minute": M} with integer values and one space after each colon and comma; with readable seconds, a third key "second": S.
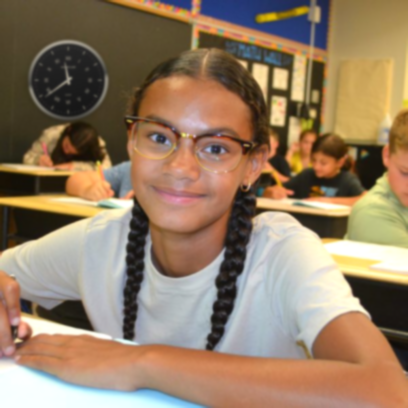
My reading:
{"hour": 11, "minute": 39}
